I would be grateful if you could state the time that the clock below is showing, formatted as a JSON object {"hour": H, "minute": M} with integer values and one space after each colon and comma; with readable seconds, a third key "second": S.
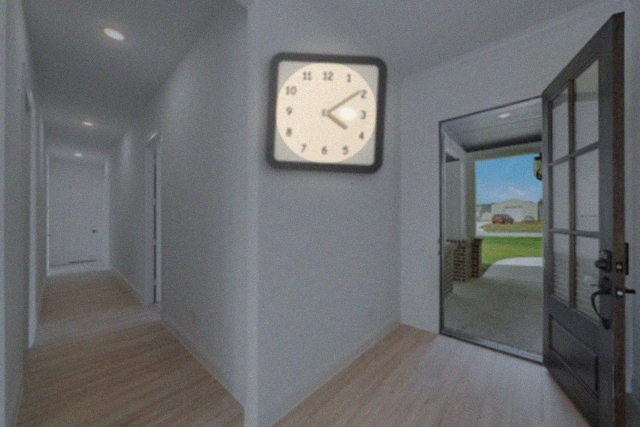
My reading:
{"hour": 4, "minute": 9}
